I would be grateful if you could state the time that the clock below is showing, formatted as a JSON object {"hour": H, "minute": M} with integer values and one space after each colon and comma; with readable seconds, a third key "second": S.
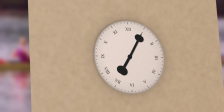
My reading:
{"hour": 7, "minute": 5}
